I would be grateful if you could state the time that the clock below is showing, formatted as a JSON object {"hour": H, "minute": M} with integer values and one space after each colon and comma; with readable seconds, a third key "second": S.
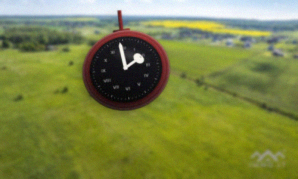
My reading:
{"hour": 1, "minute": 59}
